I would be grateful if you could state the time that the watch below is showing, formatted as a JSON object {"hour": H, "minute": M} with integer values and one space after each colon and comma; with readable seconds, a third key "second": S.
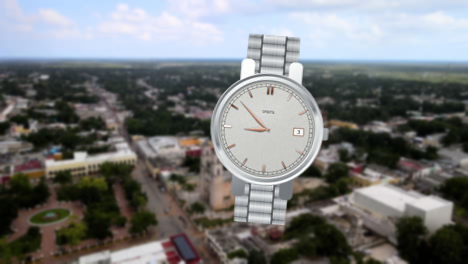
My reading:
{"hour": 8, "minute": 52}
